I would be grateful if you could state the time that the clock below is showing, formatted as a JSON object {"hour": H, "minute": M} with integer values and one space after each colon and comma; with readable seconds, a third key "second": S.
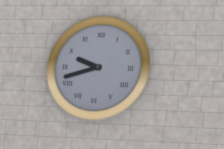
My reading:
{"hour": 9, "minute": 42}
